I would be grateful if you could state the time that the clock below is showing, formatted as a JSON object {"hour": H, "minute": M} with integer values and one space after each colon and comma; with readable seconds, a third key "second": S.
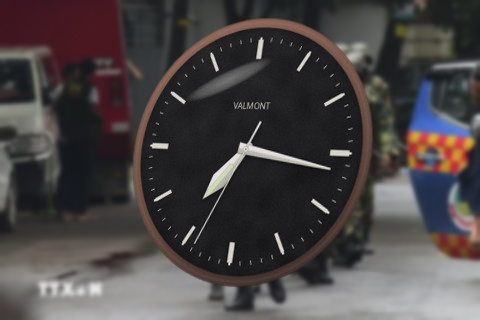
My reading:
{"hour": 7, "minute": 16, "second": 34}
